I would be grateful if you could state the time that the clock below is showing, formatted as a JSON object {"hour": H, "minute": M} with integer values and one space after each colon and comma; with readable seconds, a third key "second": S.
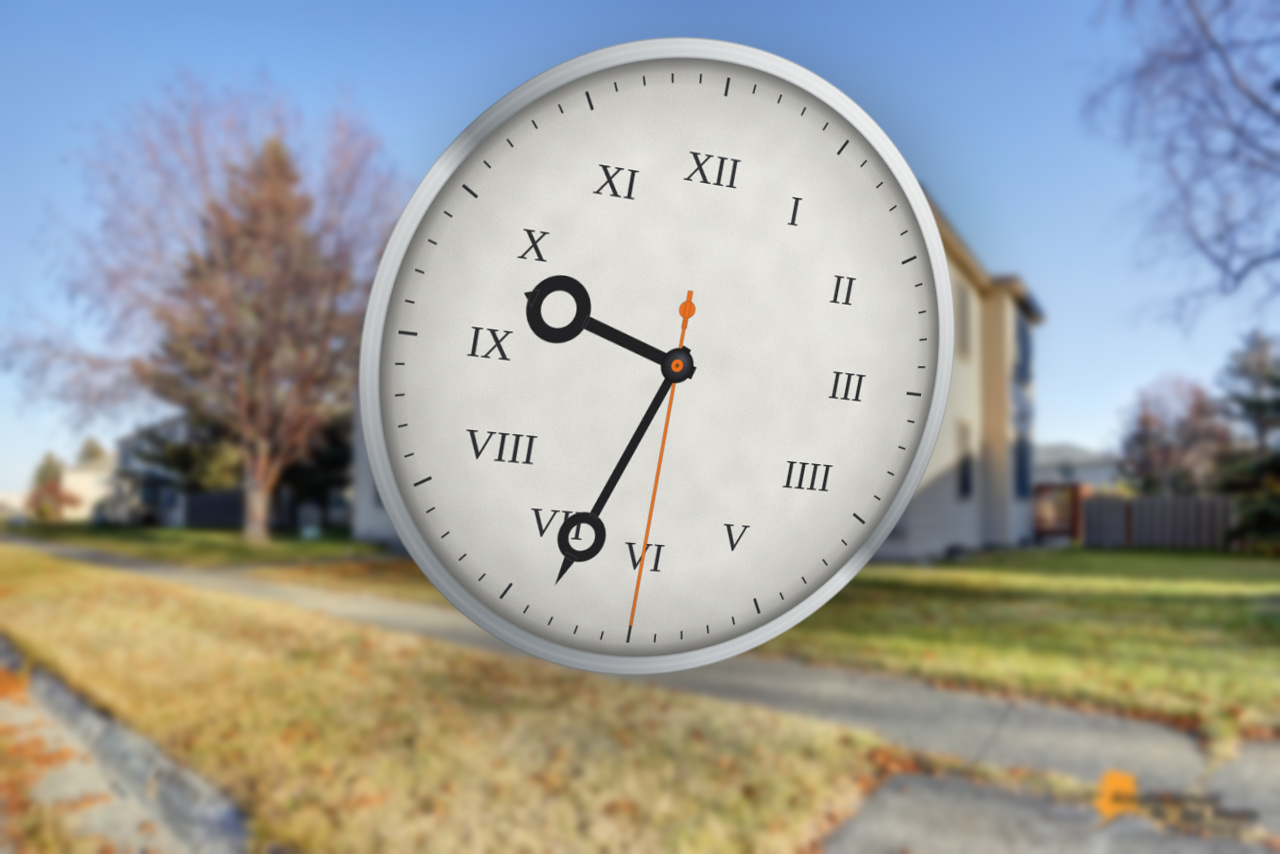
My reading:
{"hour": 9, "minute": 33, "second": 30}
